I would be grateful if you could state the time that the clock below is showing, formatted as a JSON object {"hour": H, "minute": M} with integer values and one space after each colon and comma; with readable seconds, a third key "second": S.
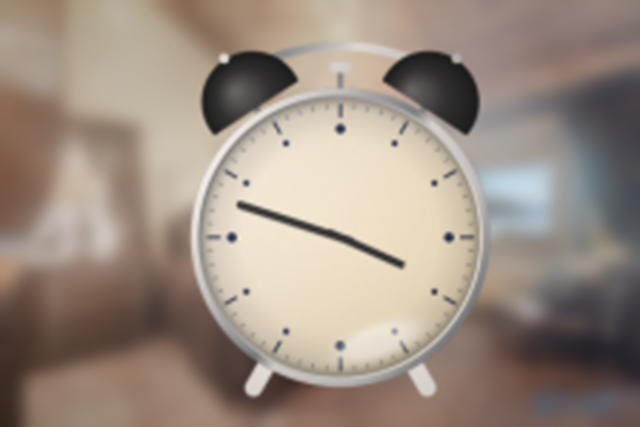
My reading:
{"hour": 3, "minute": 48}
